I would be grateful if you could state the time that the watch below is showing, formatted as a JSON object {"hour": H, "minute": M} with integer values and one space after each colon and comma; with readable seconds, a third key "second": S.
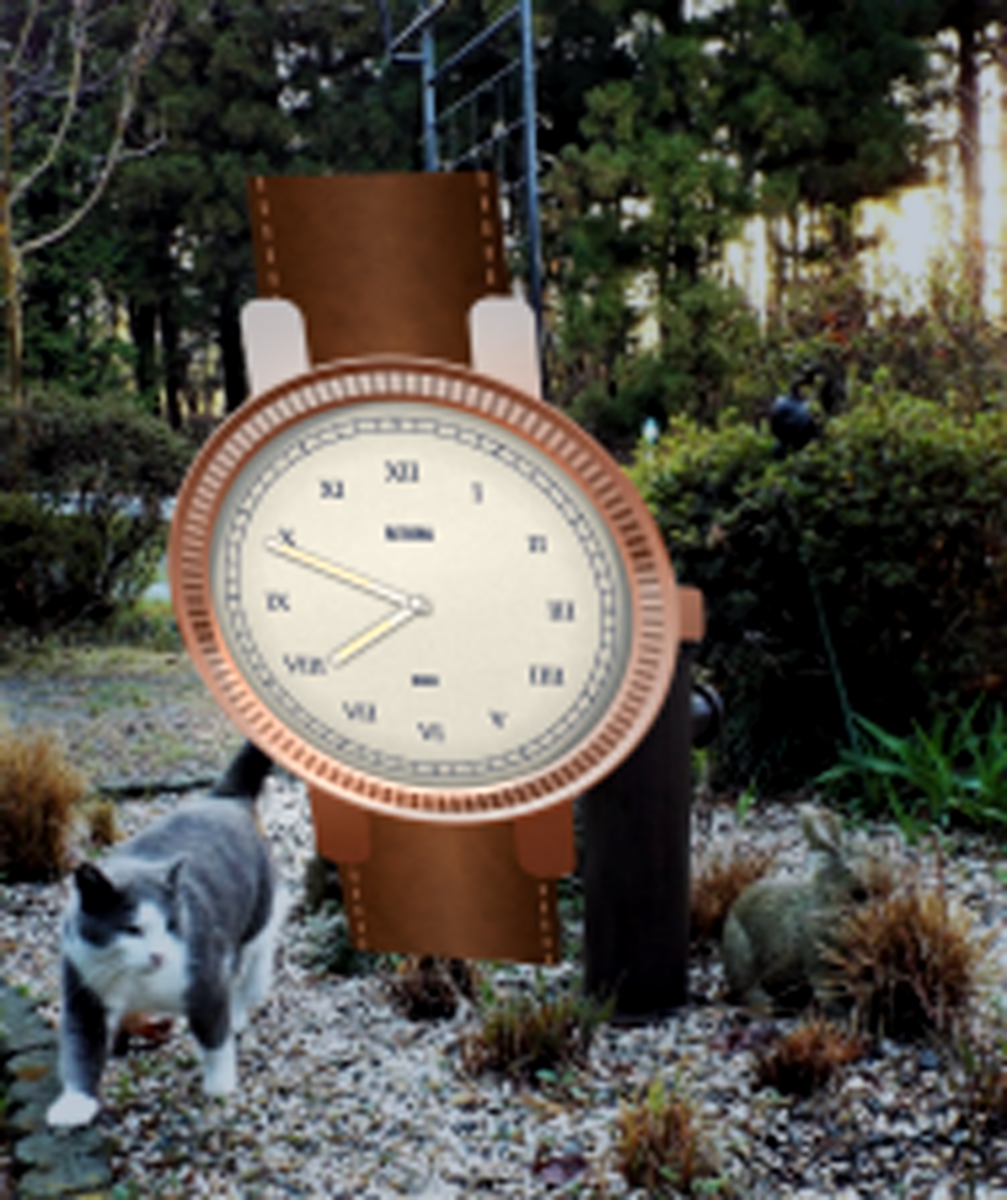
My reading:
{"hour": 7, "minute": 49}
